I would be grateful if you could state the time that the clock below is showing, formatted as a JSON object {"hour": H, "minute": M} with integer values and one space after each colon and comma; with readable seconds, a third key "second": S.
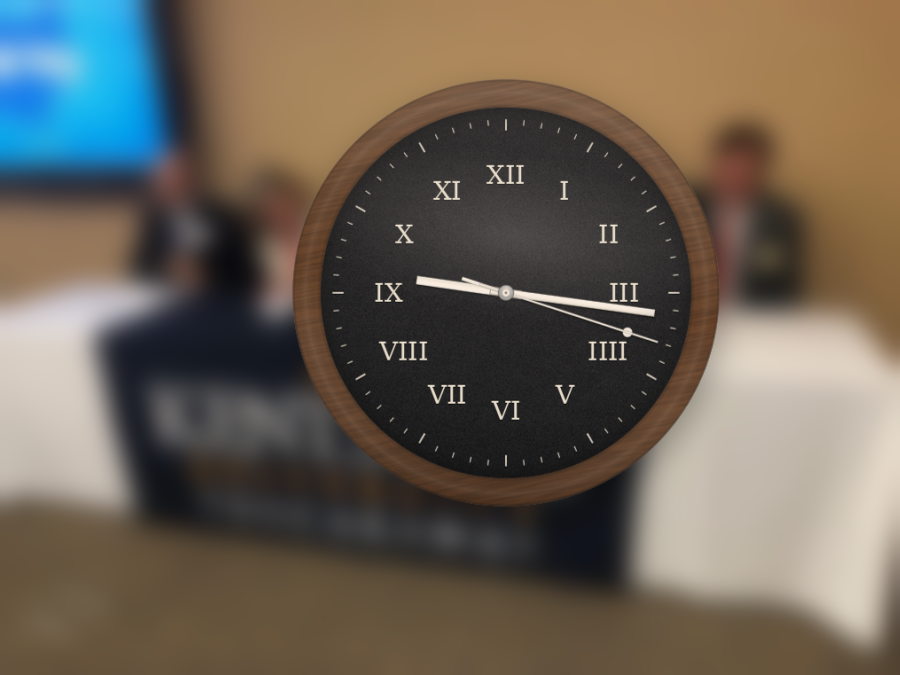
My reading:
{"hour": 9, "minute": 16, "second": 18}
